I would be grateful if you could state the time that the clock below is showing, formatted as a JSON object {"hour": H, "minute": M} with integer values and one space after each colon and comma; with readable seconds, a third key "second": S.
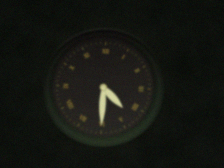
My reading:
{"hour": 4, "minute": 30}
